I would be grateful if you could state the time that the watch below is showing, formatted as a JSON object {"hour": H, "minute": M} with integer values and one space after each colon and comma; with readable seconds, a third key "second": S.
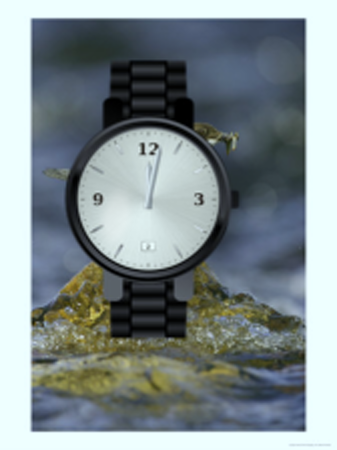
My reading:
{"hour": 12, "minute": 2}
